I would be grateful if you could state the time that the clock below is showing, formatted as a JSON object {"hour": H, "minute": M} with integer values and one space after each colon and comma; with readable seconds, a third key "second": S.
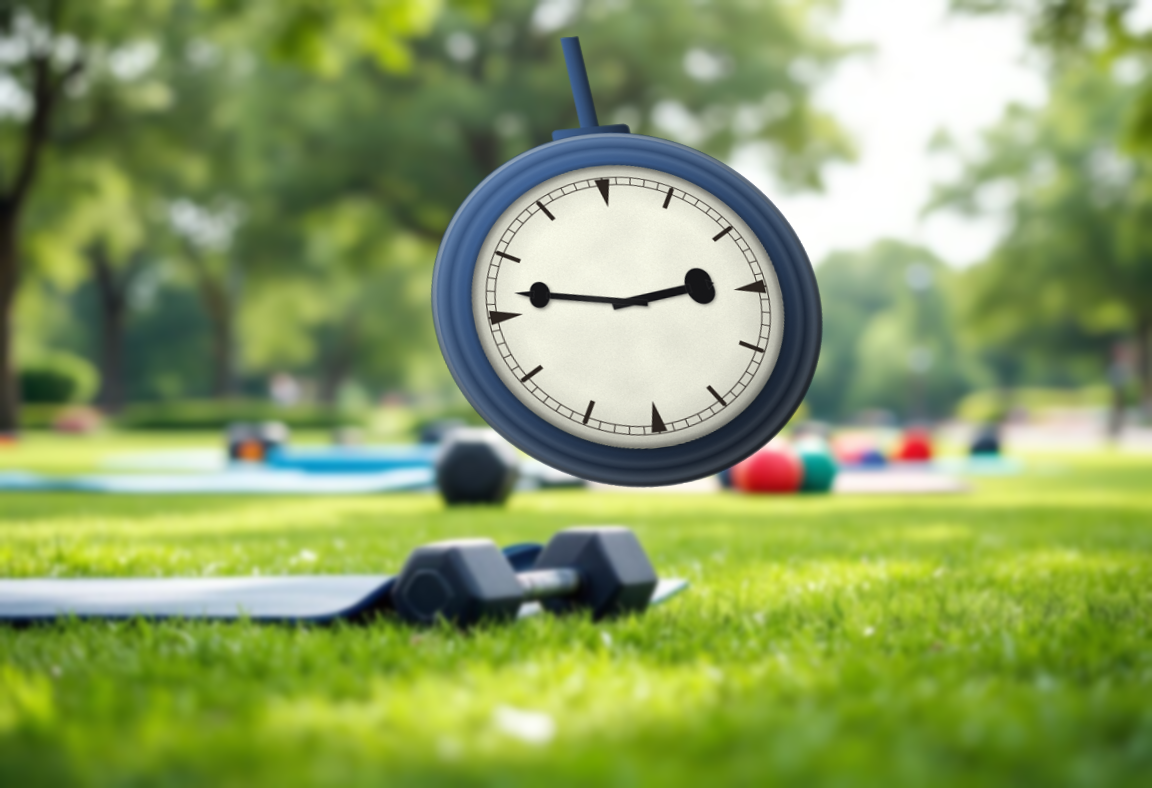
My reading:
{"hour": 2, "minute": 47}
